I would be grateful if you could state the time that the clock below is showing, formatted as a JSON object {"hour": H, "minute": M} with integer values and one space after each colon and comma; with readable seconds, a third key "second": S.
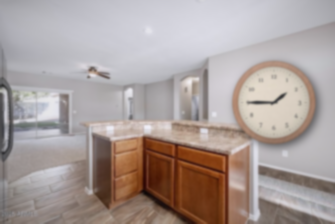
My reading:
{"hour": 1, "minute": 45}
